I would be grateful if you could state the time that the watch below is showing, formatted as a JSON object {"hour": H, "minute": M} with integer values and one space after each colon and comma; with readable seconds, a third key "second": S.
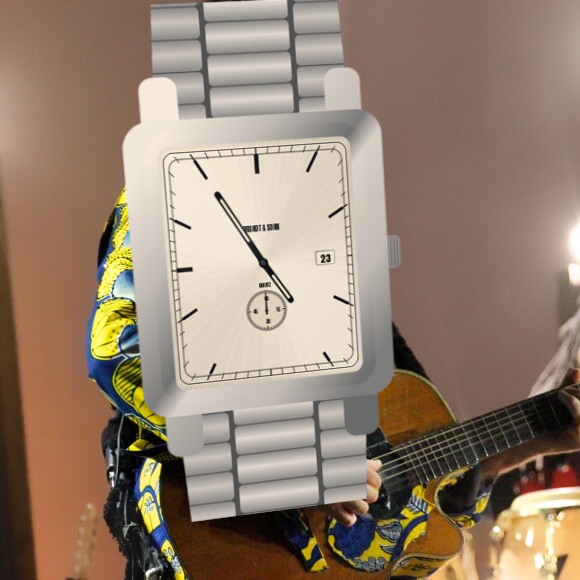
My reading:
{"hour": 4, "minute": 55}
